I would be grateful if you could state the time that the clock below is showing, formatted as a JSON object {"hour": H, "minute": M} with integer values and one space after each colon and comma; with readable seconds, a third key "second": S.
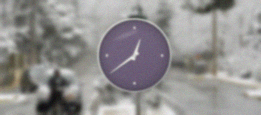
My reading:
{"hour": 12, "minute": 39}
